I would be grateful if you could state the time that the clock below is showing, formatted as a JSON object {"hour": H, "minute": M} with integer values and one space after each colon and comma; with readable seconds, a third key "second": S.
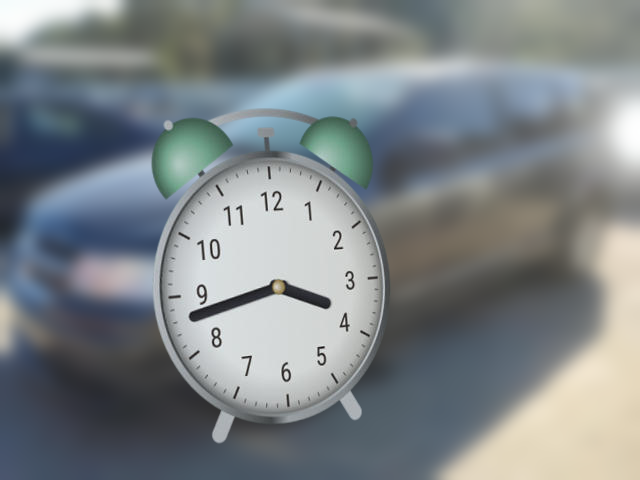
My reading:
{"hour": 3, "minute": 43}
